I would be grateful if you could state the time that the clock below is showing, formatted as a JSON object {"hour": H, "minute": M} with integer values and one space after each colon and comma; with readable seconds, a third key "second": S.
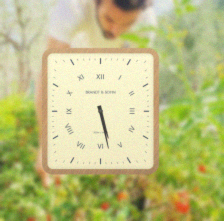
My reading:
{"hour": 5, "minute": 28}
